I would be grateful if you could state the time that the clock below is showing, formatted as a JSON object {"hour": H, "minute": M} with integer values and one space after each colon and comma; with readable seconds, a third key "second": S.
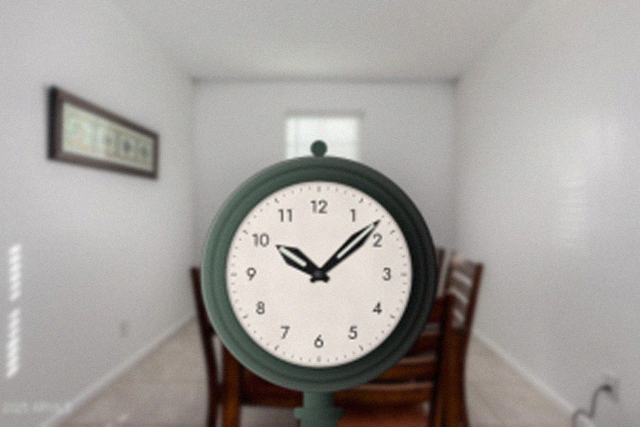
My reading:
{"hour": 10, "minute": 8}
